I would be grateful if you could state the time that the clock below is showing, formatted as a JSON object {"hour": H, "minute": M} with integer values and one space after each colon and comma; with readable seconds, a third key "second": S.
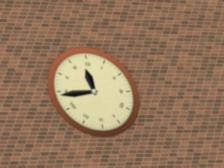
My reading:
{"hour": 11, "minute": 44}
